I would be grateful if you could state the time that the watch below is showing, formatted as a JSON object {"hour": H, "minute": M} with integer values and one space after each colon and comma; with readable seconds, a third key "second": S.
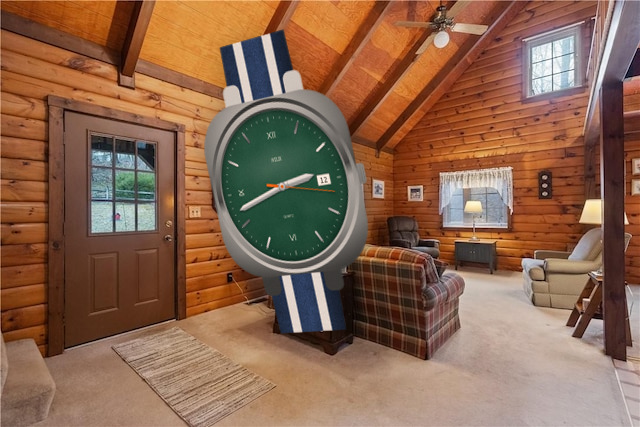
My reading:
{"hour": 2, "minute": 42, "second": 17}
